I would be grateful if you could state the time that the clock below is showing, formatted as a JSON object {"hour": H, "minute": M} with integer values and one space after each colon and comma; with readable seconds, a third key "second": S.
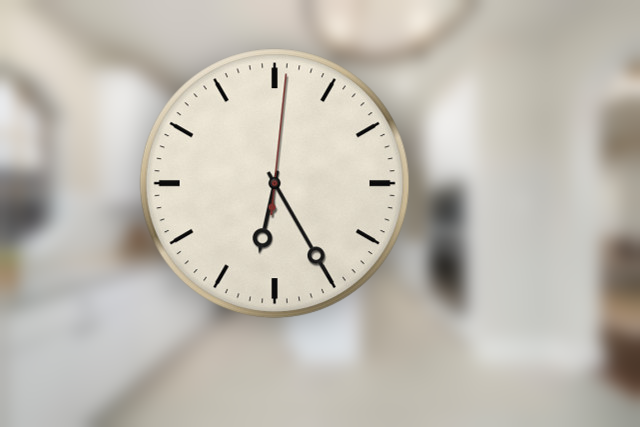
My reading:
{"hour": 6, "minute": 25, "second": 1}
